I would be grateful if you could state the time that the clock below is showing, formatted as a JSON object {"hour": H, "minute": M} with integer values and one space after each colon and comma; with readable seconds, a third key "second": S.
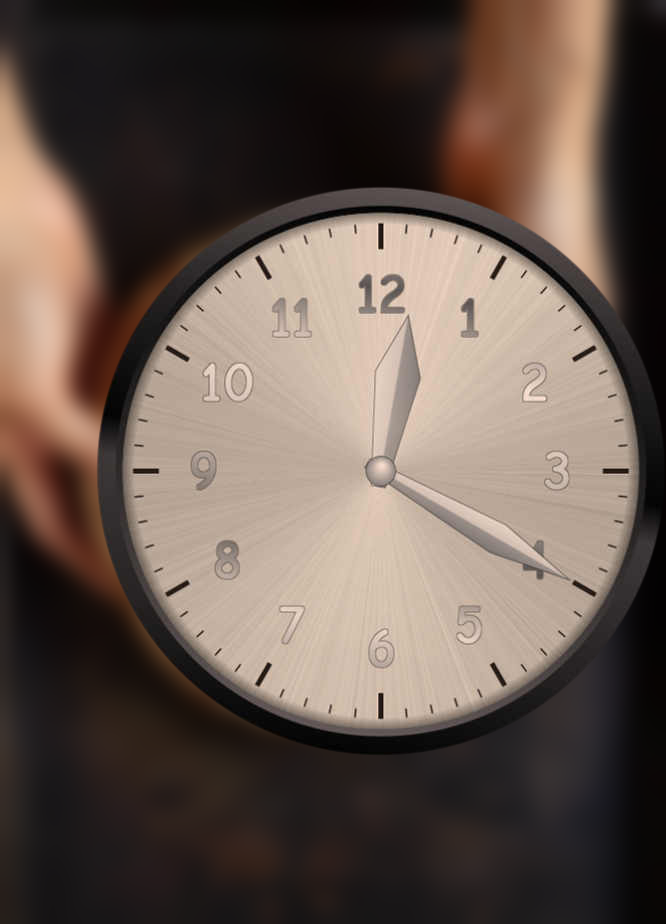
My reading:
{"hour": 12, "minute": 20}
